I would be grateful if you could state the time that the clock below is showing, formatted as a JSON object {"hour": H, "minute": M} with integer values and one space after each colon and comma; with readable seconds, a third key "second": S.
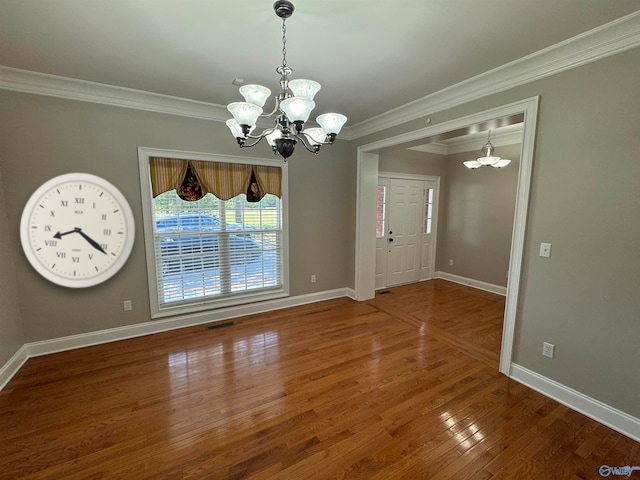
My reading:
{"hour": 8, "minute": 21}
